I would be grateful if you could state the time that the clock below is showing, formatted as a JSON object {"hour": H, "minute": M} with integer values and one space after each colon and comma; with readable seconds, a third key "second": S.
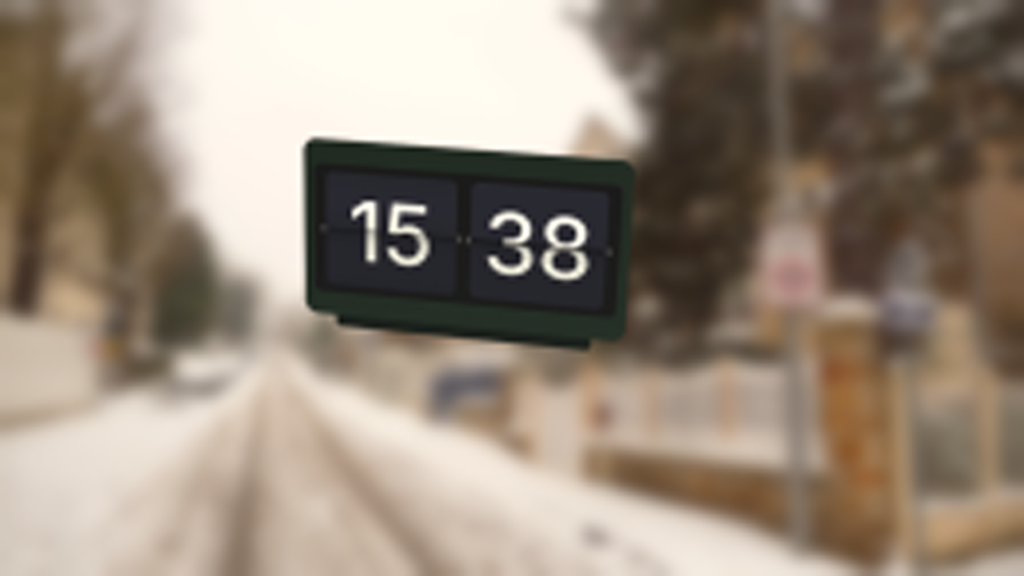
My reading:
{"hour": 15, "minute": 38}
